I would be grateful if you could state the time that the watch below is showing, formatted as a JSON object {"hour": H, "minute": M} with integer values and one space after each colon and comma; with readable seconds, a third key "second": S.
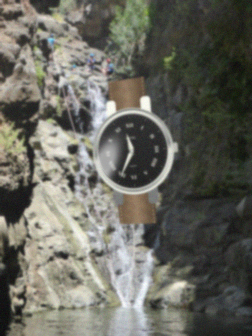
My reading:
{"hour": 11, "minute": 35}
